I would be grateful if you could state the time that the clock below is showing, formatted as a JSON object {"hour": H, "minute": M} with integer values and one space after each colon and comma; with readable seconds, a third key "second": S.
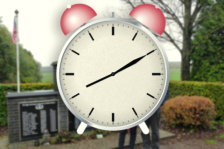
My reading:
{"hour": 8, "minute": 10}
